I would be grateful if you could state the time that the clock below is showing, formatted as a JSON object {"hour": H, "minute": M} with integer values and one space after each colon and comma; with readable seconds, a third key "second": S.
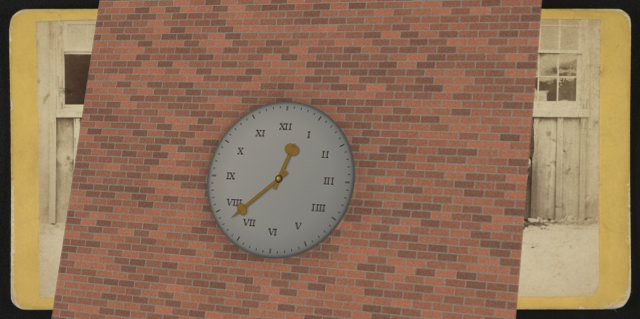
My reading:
{"hour": 12, "minute": 38}
